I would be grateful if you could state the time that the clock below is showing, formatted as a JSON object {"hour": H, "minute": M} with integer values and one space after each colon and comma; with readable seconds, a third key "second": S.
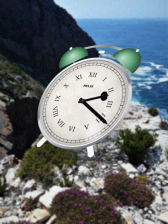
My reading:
{"hour": 2, "minute": 20}
